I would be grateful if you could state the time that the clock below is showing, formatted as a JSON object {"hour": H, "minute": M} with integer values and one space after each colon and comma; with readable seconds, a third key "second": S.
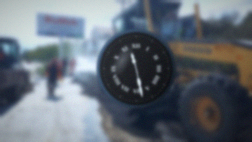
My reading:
{"hour": 11, "minute": 28}
